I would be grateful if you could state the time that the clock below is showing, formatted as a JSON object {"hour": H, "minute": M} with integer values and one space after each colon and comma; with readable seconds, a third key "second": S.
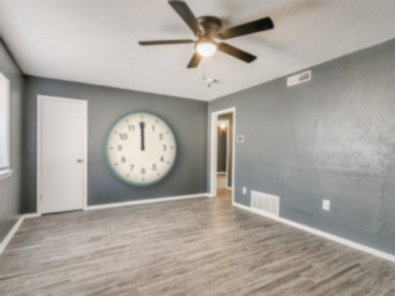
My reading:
{"hour": 12, "minute": 0}
